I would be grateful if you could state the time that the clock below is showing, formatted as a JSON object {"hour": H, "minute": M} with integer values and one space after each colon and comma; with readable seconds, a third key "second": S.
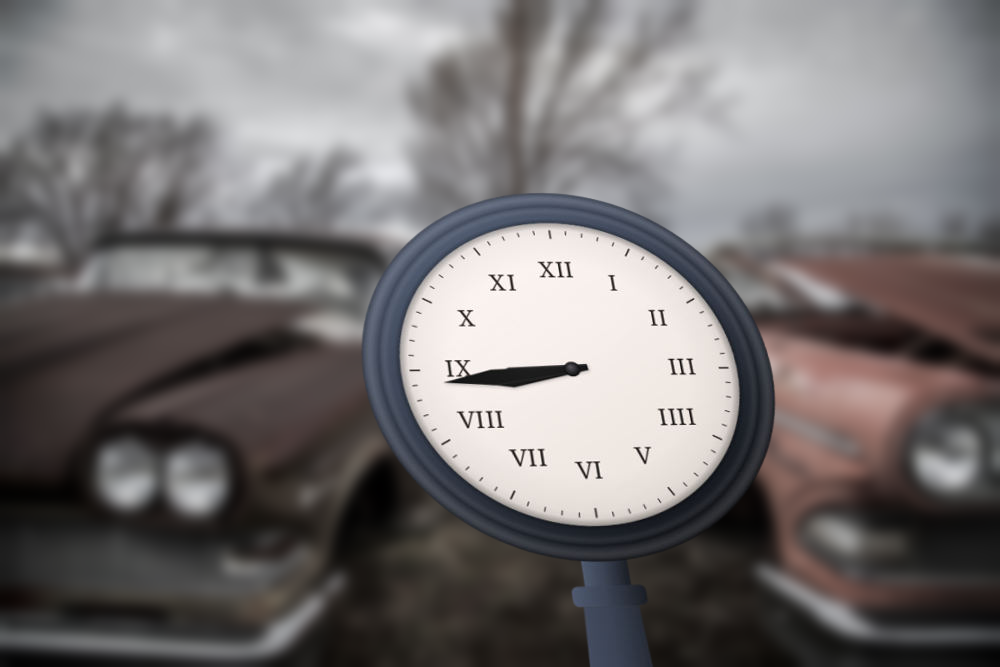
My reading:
{"hour": 8, "minute": 44}
